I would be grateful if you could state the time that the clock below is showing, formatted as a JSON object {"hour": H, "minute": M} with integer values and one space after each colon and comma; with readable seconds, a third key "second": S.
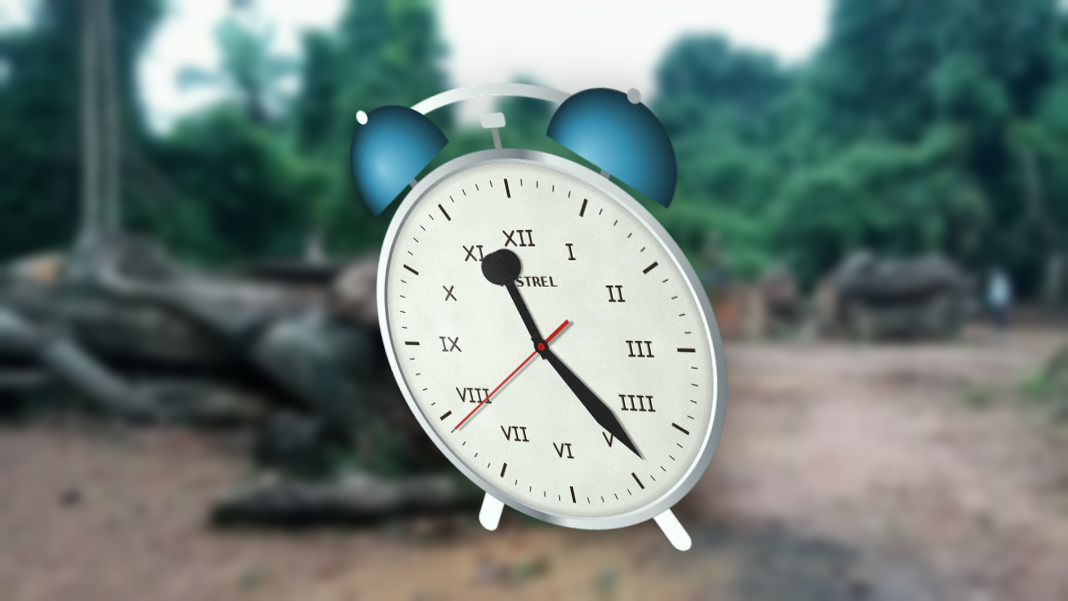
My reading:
{"hour": 11, "minute": 23, "second": 39}
